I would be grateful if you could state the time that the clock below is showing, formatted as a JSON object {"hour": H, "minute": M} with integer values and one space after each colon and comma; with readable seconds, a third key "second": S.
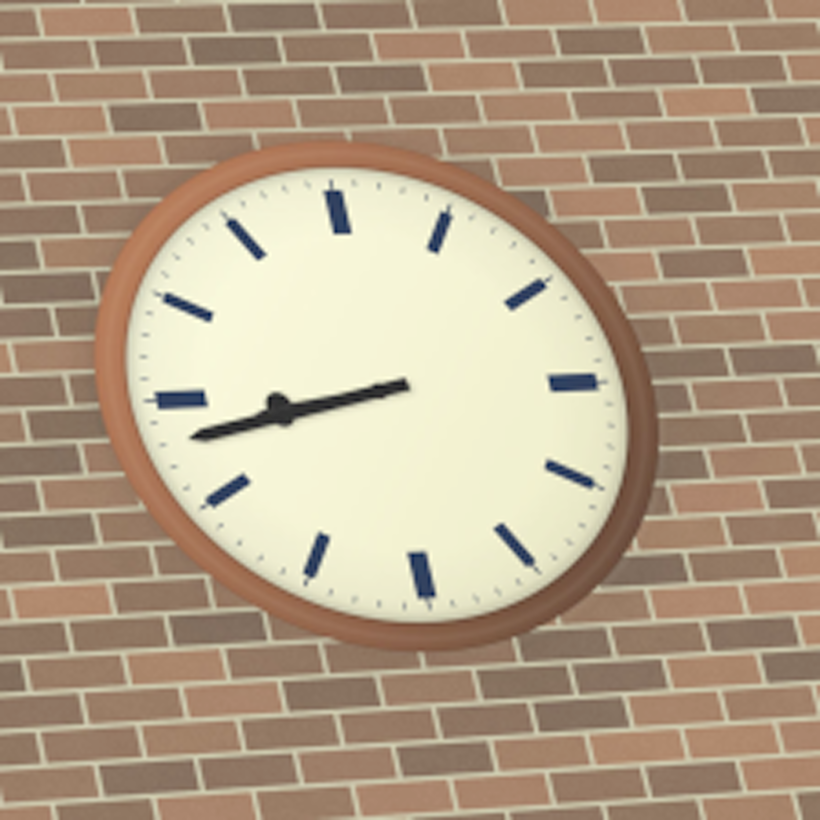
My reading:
{"hour": 8, "minute": 43}
